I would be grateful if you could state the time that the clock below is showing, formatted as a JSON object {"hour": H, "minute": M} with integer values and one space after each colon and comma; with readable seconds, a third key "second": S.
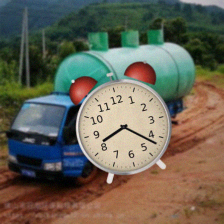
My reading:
{"hour": 8, "minute": 22}
